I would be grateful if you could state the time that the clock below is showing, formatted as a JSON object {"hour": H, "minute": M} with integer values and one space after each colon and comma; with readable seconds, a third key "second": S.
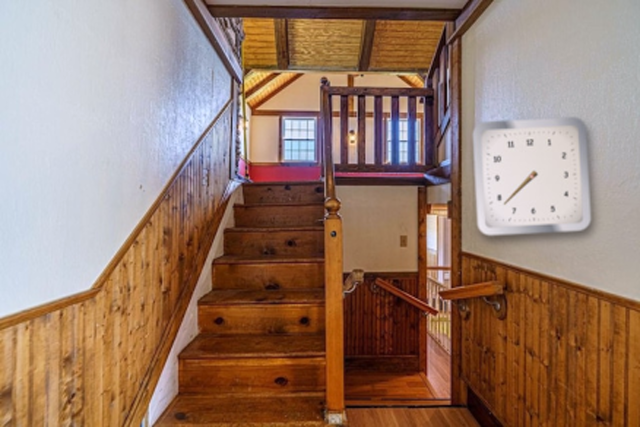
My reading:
{"hour": 7, "minute": 38}
